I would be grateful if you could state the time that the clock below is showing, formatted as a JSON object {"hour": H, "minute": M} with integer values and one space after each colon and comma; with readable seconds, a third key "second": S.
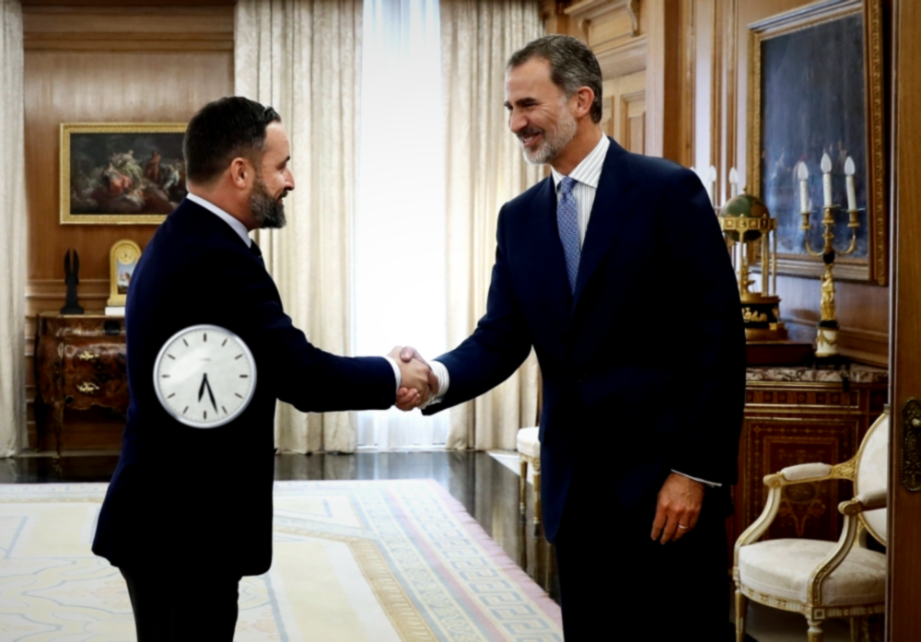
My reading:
{"hour": 6, "minute": 27}
